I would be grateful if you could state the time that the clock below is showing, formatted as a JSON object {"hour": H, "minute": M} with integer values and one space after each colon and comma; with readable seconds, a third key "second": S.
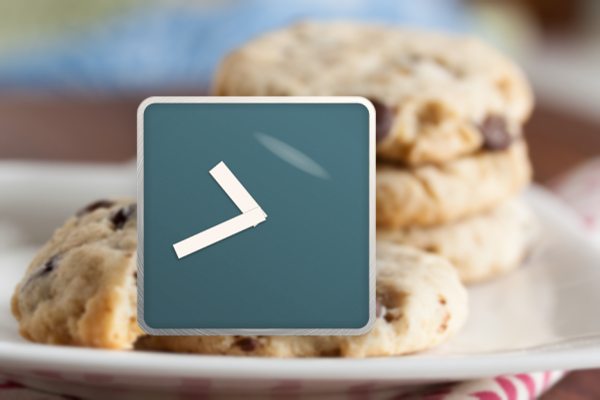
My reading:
{"hour": 10, "minute": 41}
